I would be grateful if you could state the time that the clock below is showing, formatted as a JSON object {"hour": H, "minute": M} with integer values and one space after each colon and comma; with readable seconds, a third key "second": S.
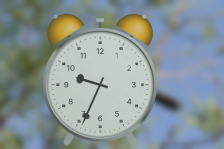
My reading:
{"hour": 9, "minute": 34}
